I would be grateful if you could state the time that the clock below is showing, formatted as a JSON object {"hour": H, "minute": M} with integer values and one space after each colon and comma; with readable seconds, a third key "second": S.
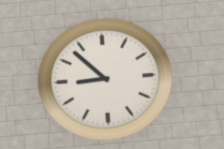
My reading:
{"hour": 8, "minute": 53}
